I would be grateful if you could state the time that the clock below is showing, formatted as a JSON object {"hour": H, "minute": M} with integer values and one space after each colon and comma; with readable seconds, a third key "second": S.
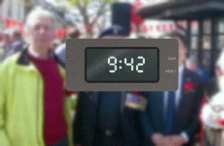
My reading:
{"hour": 9, "minute": 42}
